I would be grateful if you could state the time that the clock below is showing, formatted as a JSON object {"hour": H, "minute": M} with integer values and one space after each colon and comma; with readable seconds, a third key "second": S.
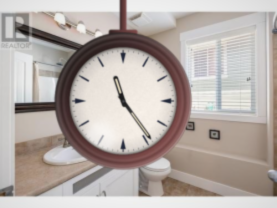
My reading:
{"hour": 11, "minute": 24}
